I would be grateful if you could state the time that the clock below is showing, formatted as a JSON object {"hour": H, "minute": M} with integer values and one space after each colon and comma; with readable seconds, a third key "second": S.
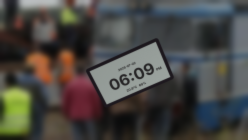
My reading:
{"hour": 6, "minute": 9}
